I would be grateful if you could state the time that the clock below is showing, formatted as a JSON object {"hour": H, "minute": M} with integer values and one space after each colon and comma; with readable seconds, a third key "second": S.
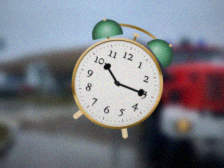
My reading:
{"hour": 10, "minute": 15}
